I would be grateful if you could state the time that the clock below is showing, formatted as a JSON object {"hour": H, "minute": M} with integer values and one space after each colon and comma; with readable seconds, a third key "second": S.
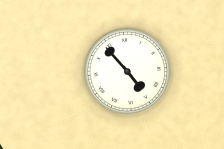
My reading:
{"hour": 4, "minute": 54}
